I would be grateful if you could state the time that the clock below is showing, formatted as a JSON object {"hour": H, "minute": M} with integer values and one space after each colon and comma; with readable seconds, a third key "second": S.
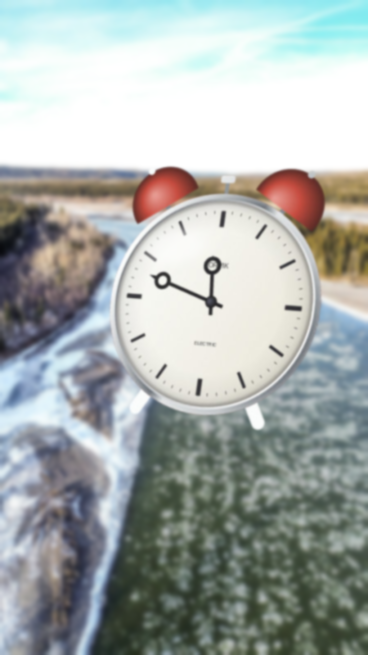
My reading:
{"hour": 11, "minute": 48}
